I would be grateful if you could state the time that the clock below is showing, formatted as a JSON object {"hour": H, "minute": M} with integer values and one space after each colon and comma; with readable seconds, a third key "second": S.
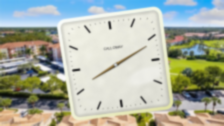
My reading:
{"hour": 8, "minute": 11}
